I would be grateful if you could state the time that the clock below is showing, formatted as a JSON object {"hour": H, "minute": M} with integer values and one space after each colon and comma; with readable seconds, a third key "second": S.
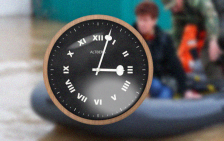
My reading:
{"hour": 3, "minute": 3}
